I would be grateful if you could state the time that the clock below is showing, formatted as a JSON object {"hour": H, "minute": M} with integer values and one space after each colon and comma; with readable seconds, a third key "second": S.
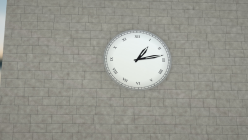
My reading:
{"hour": 1, "minute": 13}
